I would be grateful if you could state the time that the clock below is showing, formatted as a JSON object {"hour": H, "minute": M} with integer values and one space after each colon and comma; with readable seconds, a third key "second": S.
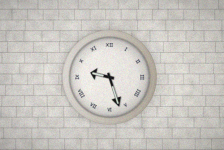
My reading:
{"hour": 9, "minute": 27}
